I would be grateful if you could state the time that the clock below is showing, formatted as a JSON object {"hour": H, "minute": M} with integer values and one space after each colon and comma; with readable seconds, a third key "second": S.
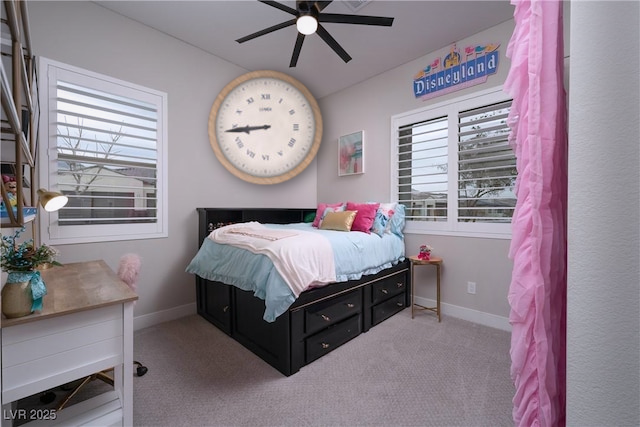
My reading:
{"hour": 8, "minute": 44}
